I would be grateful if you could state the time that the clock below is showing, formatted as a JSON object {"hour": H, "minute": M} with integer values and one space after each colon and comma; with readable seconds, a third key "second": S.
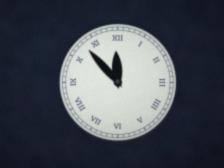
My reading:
{"hour": 11, "minute": 53}
